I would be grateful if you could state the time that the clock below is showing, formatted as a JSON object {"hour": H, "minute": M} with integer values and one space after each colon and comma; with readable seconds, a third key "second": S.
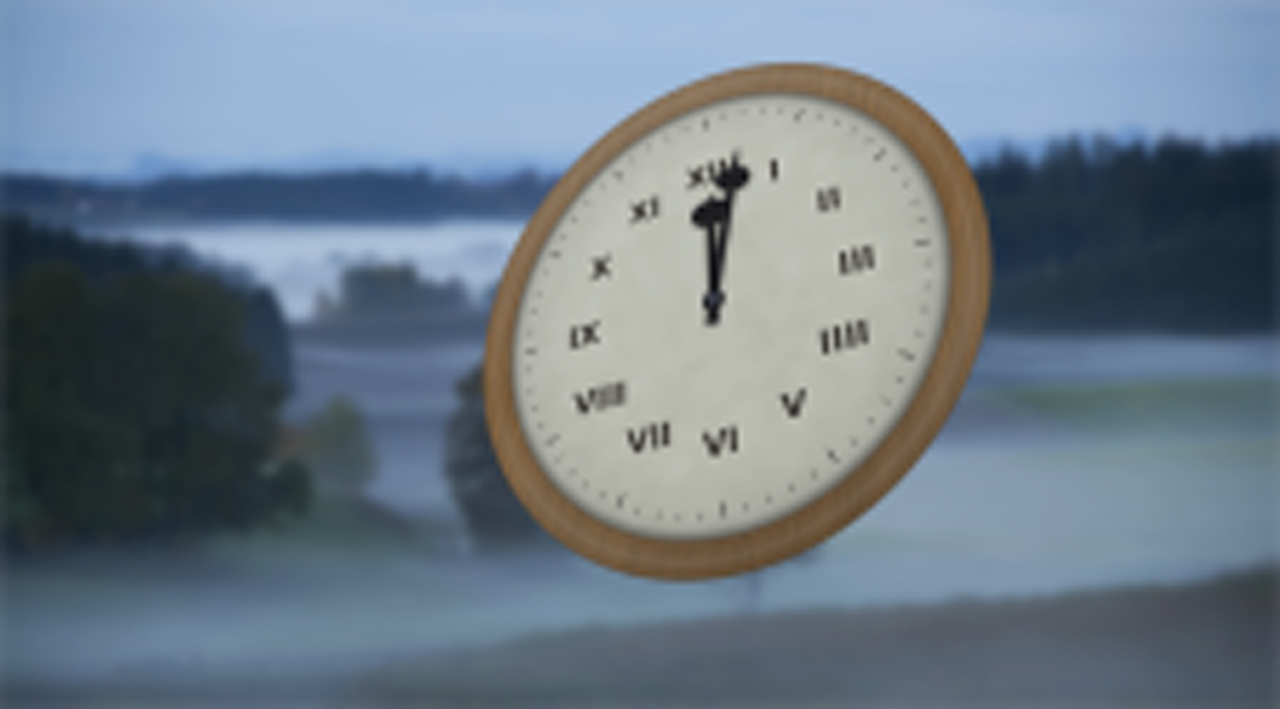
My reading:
{"hour": 12, "minute": 2}
